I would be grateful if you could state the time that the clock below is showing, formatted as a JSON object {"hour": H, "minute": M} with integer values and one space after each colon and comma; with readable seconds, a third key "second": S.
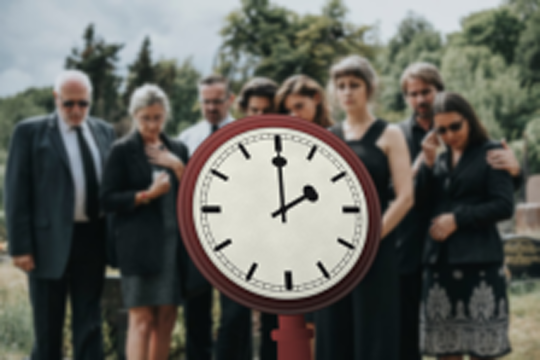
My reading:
{"hour": 2, "minute": 0}
